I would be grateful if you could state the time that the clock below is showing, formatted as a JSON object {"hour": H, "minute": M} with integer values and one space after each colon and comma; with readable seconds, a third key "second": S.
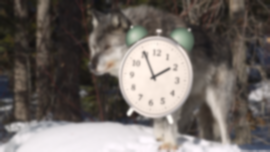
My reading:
{"hour": 1, "minute": 55}
